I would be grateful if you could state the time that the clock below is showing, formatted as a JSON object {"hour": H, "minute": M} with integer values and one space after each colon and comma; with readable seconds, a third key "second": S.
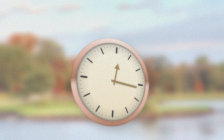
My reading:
{"hour": 12, "minute": 16}
